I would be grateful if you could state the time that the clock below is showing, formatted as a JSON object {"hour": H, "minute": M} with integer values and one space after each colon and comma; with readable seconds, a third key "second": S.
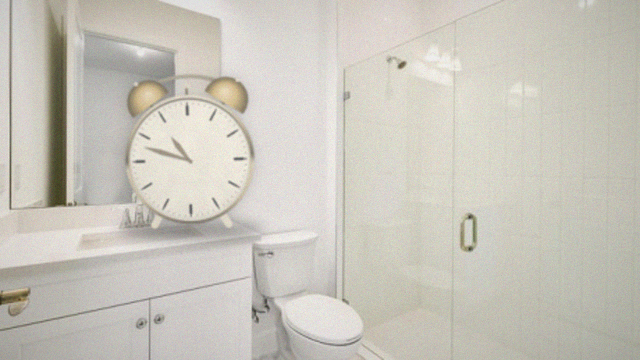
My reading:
{"hour": 10, "minute": 48}
